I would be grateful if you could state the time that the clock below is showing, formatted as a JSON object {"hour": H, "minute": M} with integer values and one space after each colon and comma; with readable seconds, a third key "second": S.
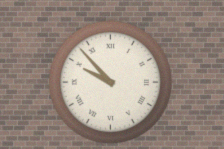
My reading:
{"hour": 9, "minute": 53}
